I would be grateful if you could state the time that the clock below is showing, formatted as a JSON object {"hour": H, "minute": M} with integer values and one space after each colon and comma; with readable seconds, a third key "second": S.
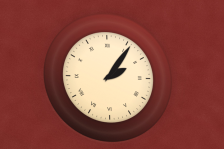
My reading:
{"hour": 2, "minute": 6}
